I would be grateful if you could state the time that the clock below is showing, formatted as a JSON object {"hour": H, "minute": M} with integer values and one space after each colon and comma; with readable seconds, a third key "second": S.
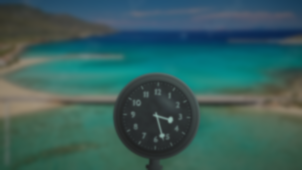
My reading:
{"hour": 3, "minute": 27}
